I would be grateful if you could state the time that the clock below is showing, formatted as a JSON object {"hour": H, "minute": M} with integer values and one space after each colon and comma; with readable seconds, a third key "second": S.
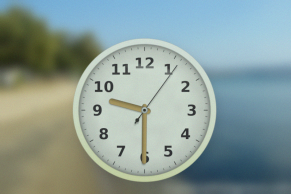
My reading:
{"hour": 9, "minute": 30, "second": 6}
